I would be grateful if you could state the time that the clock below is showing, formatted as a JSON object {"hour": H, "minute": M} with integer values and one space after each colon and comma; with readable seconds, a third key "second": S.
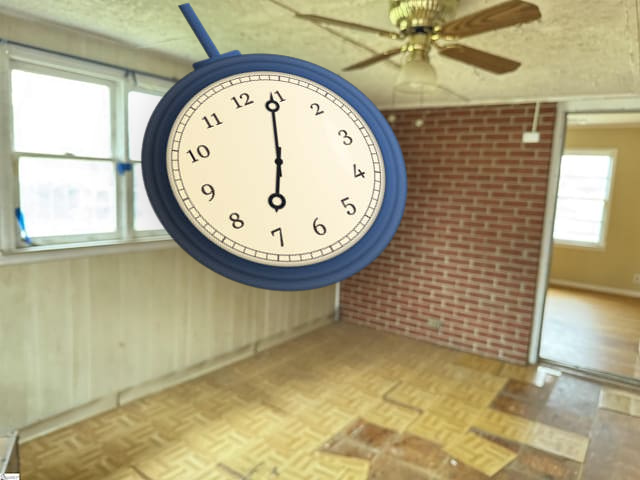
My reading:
{"hour": 7, "minute": 4}
